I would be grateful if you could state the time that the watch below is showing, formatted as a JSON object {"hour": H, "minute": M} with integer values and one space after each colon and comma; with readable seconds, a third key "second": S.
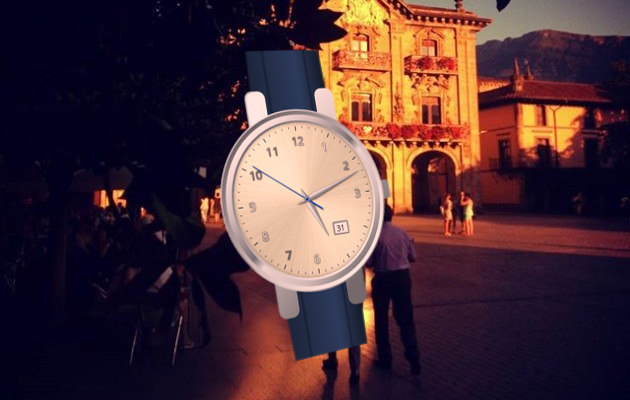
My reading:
{"hour": 5, "minute": 11, "second": 51}
